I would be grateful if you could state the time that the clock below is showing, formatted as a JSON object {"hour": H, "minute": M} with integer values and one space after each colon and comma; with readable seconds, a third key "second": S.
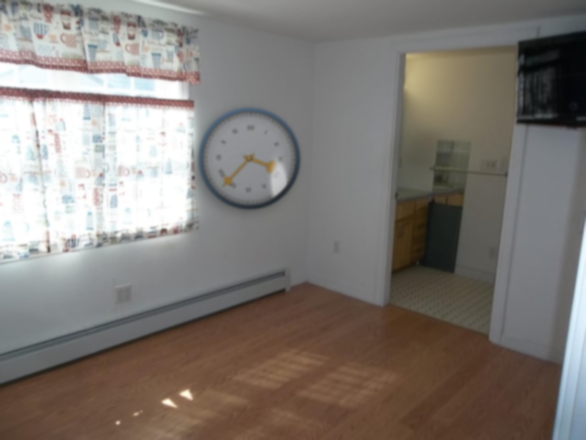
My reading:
{"hour": 3, "minute": 37}
